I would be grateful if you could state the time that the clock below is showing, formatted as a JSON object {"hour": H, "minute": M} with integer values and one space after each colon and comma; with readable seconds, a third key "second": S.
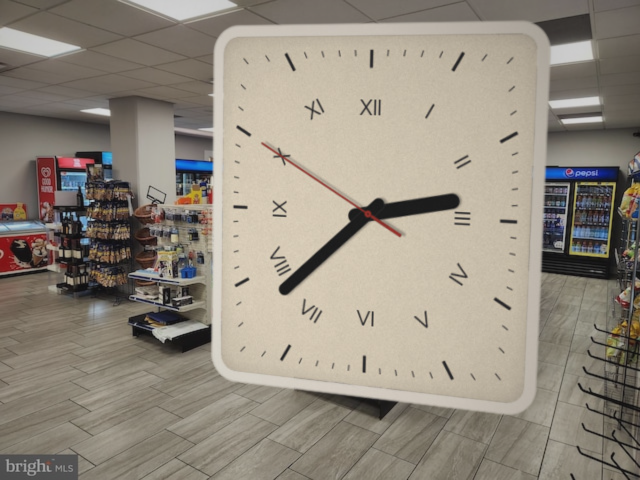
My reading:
{"hour": 2, "minute": 37, "second": 50}
